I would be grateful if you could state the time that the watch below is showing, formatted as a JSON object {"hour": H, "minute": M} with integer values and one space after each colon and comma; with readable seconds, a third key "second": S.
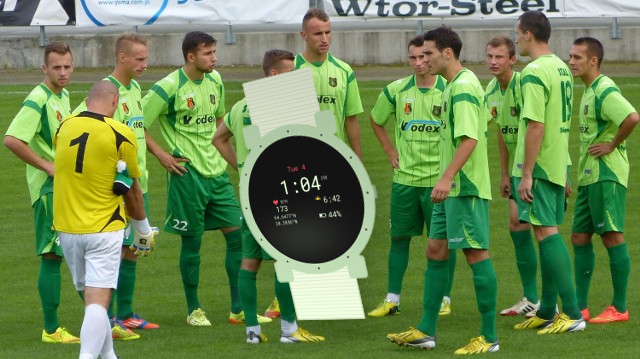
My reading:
{"hour": 1, "minute": 4}
